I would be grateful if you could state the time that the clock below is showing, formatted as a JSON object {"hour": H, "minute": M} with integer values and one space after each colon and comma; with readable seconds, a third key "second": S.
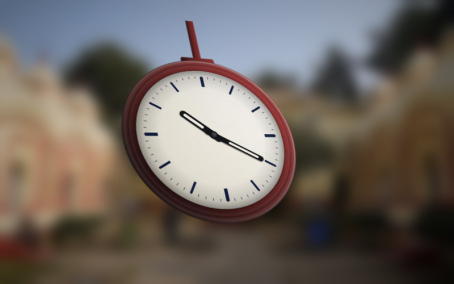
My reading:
{"hour": 10, "minute": 20}
